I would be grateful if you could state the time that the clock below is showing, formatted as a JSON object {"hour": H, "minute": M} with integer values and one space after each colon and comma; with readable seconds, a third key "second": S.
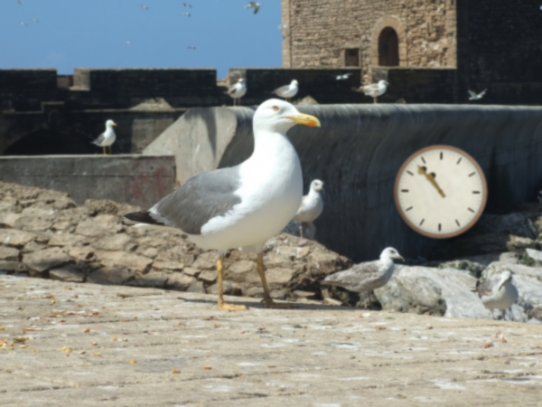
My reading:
{"hour": 10, "minute": 53}
